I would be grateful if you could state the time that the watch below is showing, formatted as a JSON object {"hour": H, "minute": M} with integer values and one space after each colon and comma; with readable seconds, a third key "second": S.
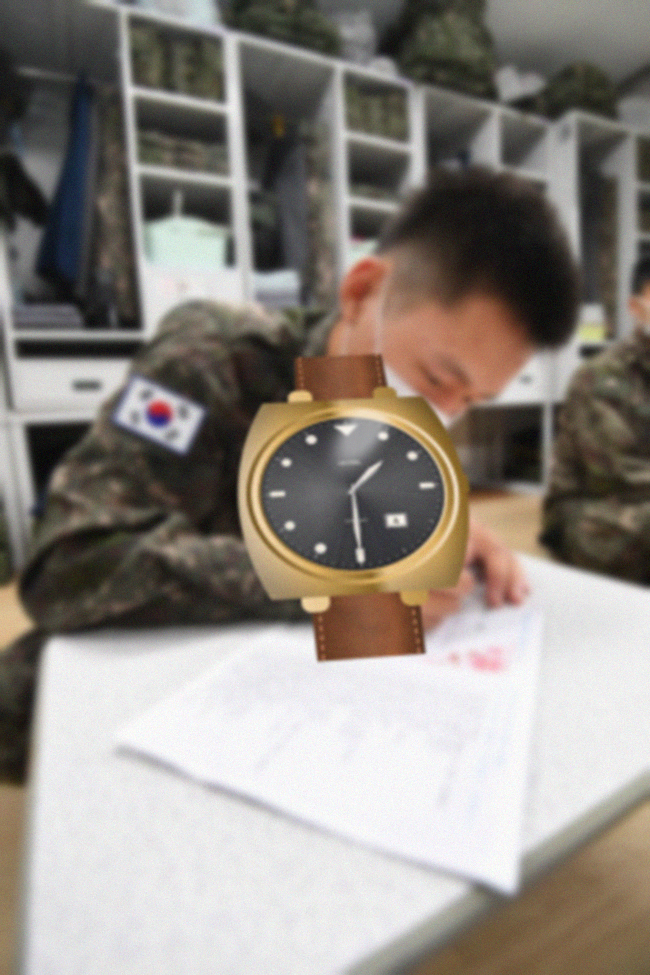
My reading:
{"hour": 1, "minute": 30}
